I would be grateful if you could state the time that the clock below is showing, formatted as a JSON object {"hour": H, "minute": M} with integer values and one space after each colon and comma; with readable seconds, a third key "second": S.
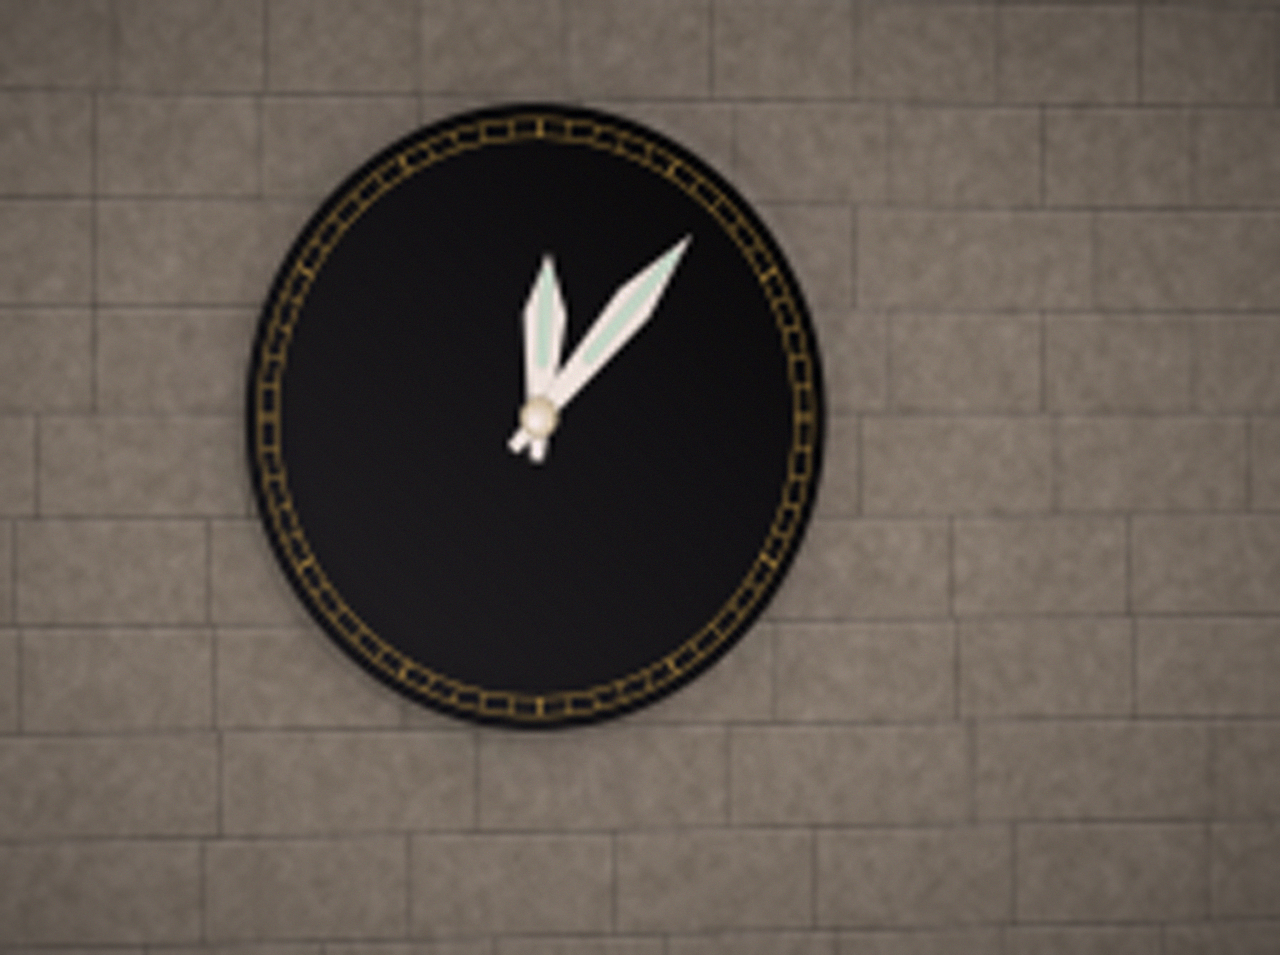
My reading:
{"hour": 12, "minute": 7}
